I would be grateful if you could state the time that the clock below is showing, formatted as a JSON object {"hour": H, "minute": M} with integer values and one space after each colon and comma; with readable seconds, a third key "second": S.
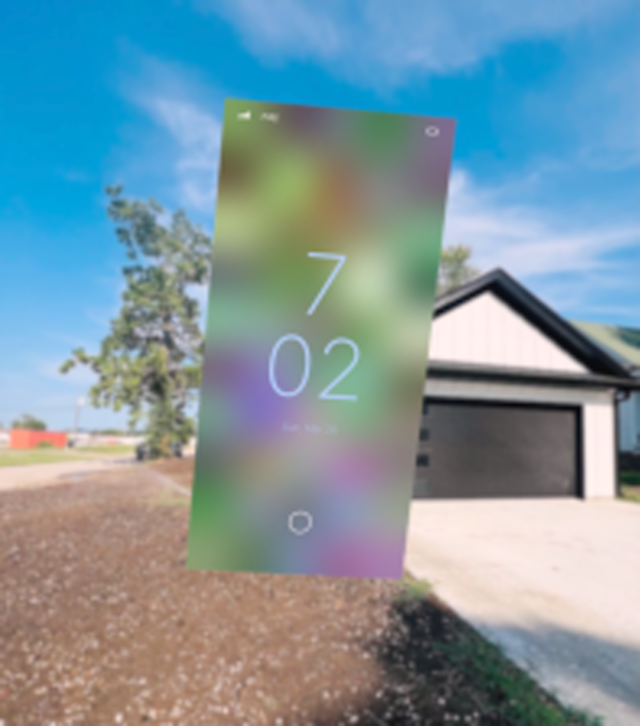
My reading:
{"hour": 7, "minute": 2}
